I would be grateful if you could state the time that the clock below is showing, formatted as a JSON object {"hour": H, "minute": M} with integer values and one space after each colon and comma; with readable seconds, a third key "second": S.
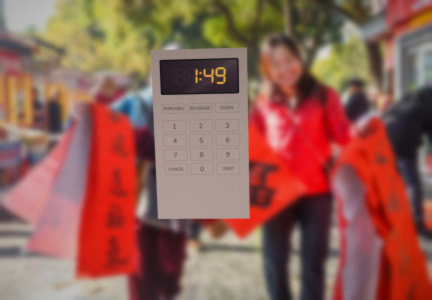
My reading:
{"hour": 1, "minute": 49}
